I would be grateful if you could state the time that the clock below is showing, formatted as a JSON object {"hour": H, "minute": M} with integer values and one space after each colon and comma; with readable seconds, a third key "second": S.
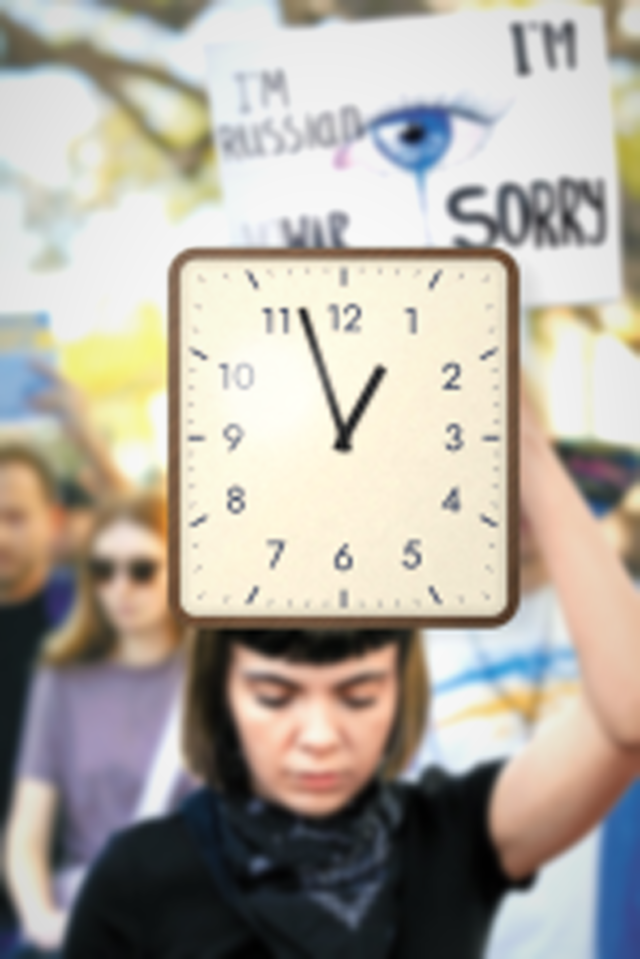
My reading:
{"hour": 12, "minute": 57}
